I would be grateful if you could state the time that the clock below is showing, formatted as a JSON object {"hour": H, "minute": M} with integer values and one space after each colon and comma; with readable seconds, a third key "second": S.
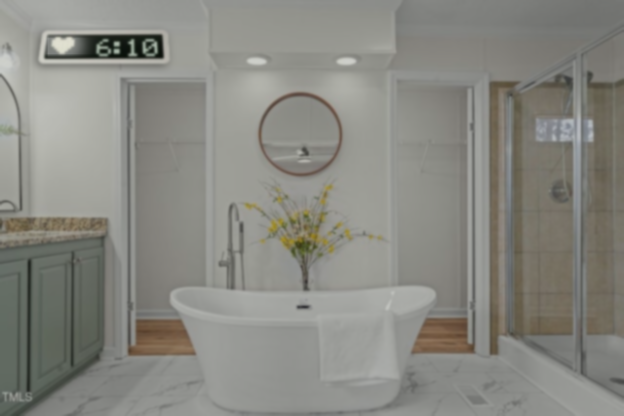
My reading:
{"hour": 6, "minute": 10}
